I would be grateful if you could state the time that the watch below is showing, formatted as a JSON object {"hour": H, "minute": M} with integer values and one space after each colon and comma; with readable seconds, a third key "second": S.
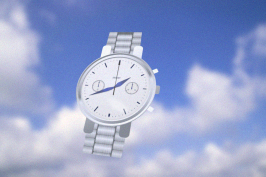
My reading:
{"hour": 1, "minute": 41}
